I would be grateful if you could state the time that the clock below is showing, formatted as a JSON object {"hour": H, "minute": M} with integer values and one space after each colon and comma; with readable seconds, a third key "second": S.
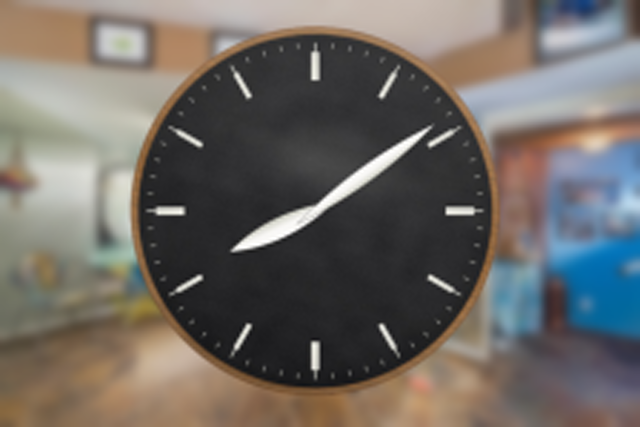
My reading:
{"hour": 8, "minute": 9}
